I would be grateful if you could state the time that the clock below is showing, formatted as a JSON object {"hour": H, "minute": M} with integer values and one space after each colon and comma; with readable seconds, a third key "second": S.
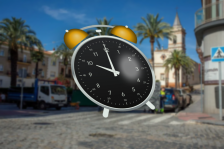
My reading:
{"hour": 10, "minute": 0}
